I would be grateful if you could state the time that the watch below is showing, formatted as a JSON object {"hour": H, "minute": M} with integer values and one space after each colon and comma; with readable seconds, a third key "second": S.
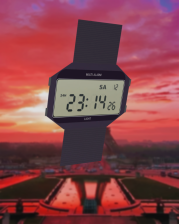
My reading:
{"hour": 23, "minute": 14, "second": 26}
